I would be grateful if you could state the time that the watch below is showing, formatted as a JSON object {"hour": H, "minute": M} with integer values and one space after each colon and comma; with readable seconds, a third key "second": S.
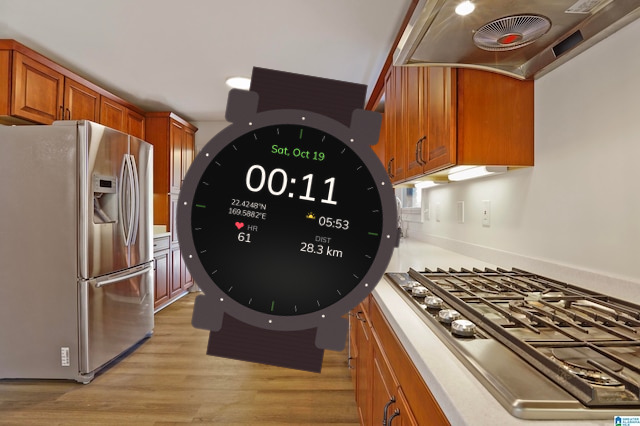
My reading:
{"hour": 0, "minute": 11}
